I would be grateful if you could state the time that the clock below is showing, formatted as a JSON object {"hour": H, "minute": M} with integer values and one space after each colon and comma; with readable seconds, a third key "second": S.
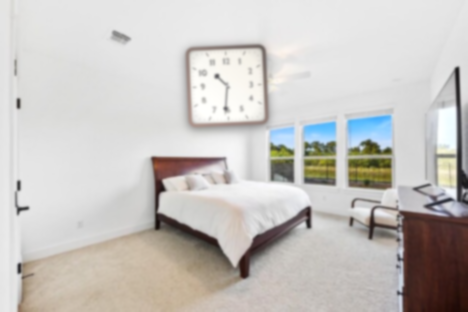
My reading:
{"hour": 10, "minute": 31}
